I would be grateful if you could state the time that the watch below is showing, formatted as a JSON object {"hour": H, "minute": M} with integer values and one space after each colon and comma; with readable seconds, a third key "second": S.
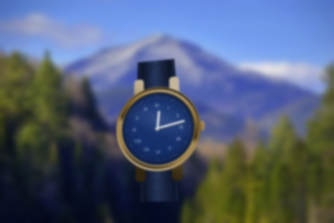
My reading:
{"hour": 12, "minute": 13}
